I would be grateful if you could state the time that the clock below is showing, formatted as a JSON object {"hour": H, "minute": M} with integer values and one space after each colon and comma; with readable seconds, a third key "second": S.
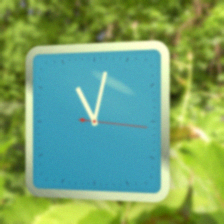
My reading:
{"hour": 11, "minute": 2, "second": 16}
